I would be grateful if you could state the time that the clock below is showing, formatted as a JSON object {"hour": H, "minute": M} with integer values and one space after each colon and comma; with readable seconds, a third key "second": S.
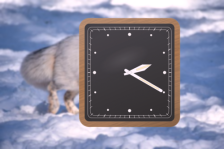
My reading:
{"hour": 2, "minute": 20}
